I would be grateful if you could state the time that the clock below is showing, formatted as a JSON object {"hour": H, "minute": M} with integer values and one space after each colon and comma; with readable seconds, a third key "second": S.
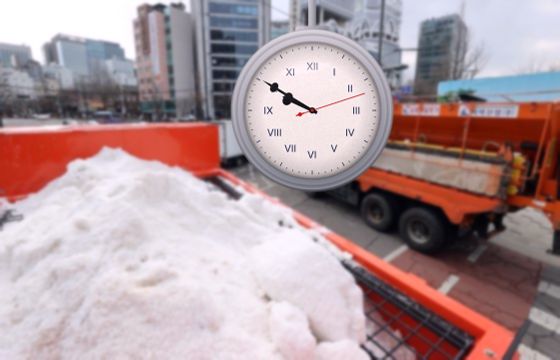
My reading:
{"hour": 9, "minute": 50, "second": 12}
